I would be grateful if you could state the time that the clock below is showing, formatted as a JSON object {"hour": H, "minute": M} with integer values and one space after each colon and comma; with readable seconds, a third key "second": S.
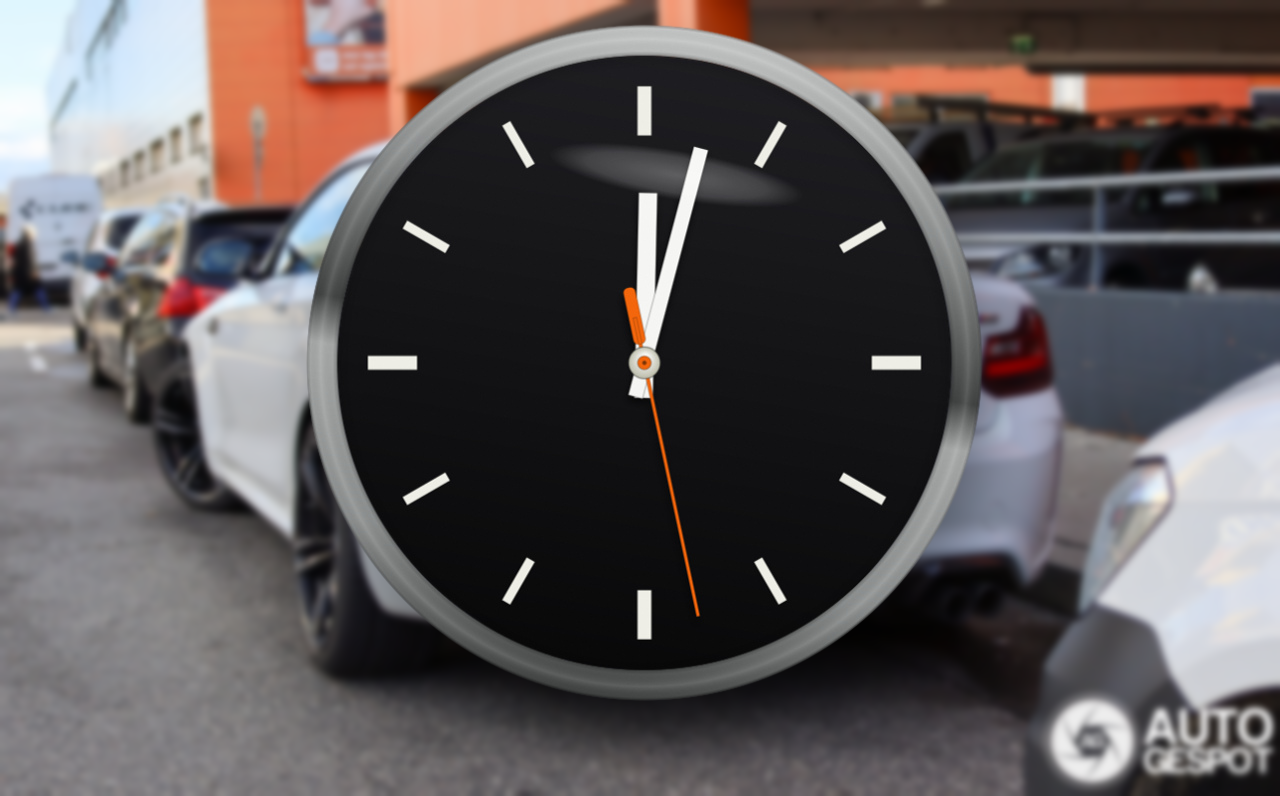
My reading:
{"hour": 12, "minute": 2, "second": 28}
